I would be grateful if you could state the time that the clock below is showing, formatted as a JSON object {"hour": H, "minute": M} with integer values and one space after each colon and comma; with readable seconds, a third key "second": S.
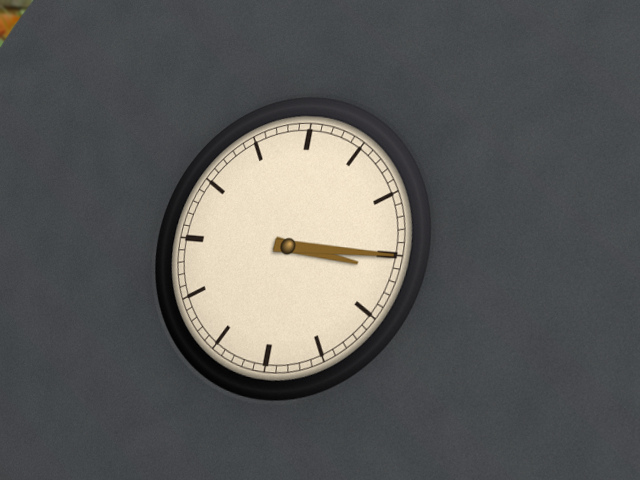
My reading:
{"hour": 3, "minute": 15}
